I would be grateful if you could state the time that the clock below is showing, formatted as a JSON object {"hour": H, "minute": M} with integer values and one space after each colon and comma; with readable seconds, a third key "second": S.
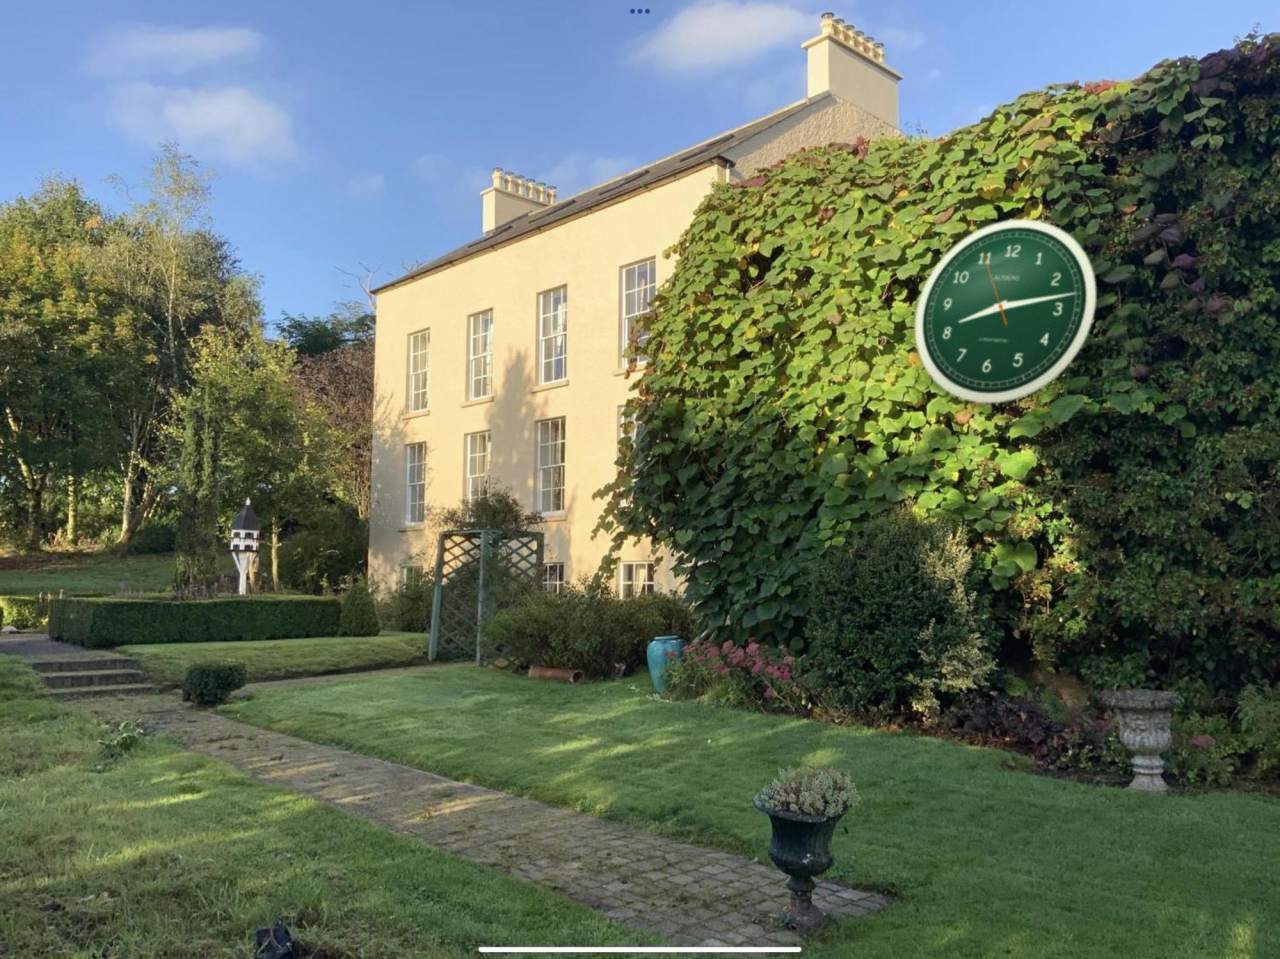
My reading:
{"hour": 8, "minute": 12, "second": 55}
